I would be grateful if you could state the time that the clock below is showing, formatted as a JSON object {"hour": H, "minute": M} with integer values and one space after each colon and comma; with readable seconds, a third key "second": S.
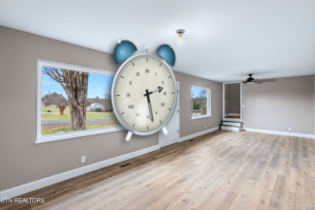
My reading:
{"hour": 2, "minute": 28}
